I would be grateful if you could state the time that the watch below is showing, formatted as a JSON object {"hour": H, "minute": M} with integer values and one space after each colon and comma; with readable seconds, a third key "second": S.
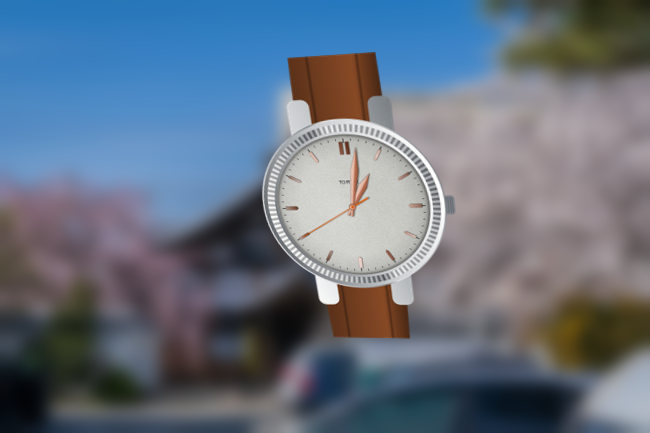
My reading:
{"hour": 1, "minute": 1, "second": 40}
